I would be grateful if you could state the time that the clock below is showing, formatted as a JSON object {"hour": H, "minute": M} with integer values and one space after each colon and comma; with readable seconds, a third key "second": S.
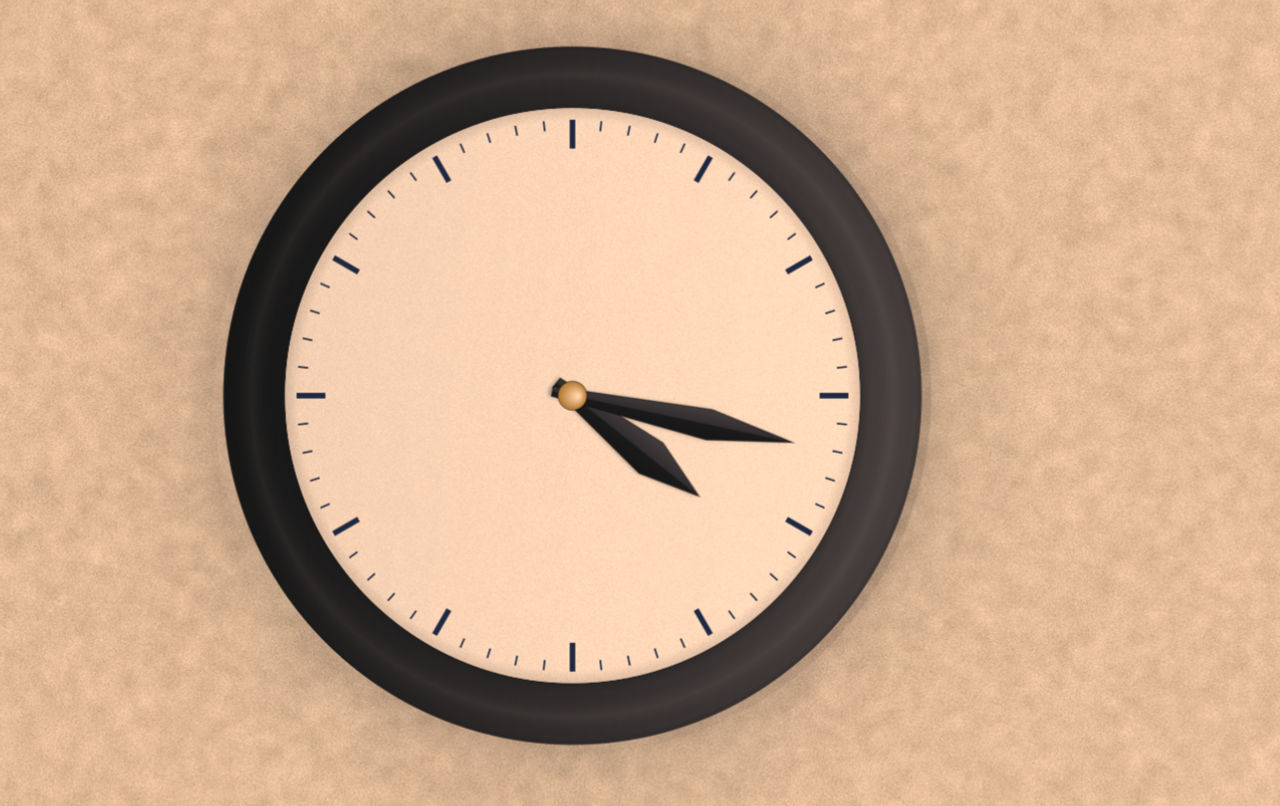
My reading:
{"hour": 4, "minute": 17}
